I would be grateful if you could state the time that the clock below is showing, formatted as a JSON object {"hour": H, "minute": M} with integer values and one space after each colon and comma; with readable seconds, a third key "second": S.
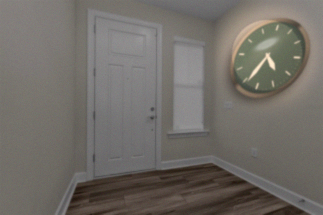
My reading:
{"hour": 4, "minute": 34}
